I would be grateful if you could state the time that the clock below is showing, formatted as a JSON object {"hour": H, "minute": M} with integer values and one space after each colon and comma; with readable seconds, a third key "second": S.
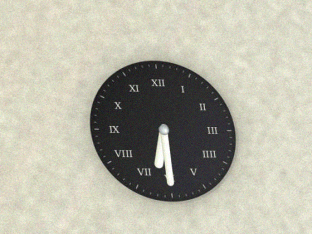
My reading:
{"hour": 6, "minute": 30}
